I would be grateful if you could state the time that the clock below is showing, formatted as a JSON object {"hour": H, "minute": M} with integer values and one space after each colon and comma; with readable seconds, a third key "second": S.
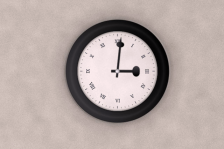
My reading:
{"hour": 3, "minute": 1}
